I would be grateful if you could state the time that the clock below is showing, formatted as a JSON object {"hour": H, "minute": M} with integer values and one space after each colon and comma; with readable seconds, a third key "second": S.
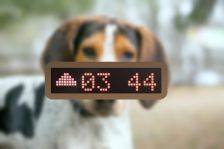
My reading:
{"hour": 3, "minute": 44}
